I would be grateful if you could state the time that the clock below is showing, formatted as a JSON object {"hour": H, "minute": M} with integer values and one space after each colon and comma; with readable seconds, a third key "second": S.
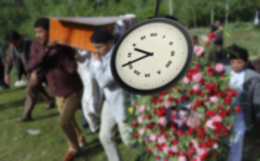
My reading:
{"hour": 9, "minute": 41}
